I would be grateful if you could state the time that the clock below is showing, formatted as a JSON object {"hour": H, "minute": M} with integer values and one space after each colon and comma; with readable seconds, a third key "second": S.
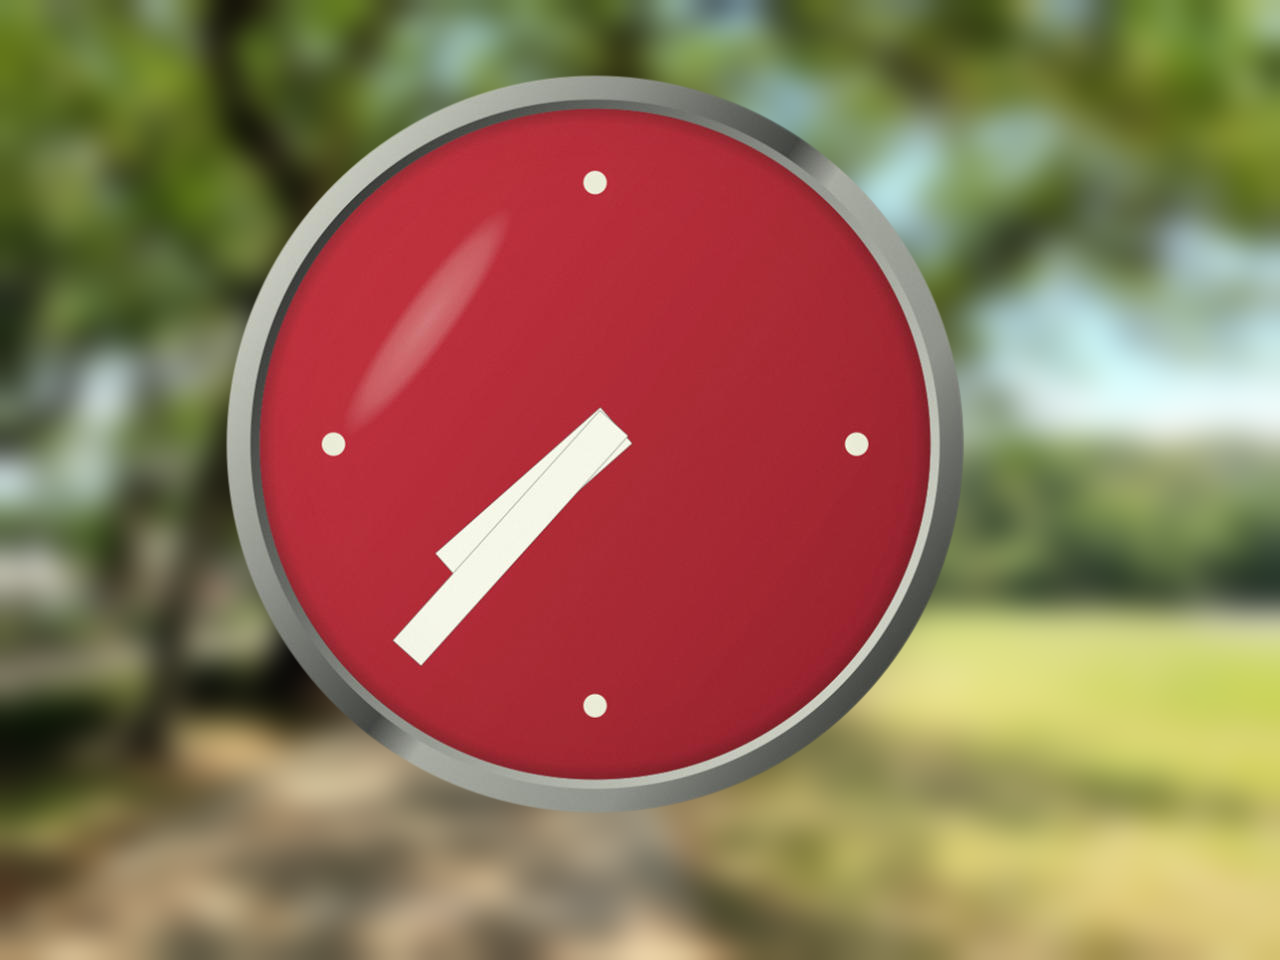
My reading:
{"hour": 7, "minute": 37}
